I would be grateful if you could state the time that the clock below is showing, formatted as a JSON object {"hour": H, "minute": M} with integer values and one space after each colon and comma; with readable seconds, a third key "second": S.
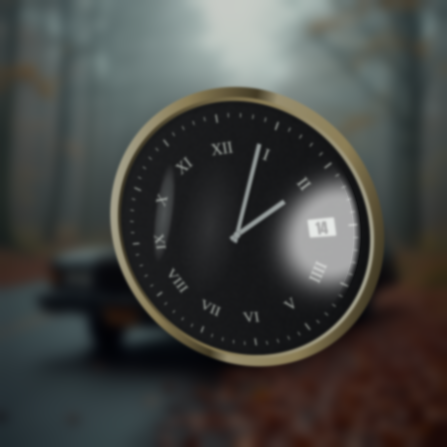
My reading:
{"hour": 2, "minute": 4}
